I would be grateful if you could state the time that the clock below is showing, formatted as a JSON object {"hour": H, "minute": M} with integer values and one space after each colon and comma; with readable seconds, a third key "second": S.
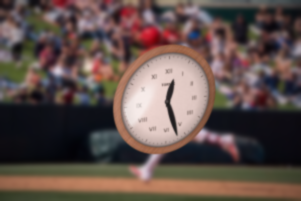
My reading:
{"hour": 12, "minute": 27}
